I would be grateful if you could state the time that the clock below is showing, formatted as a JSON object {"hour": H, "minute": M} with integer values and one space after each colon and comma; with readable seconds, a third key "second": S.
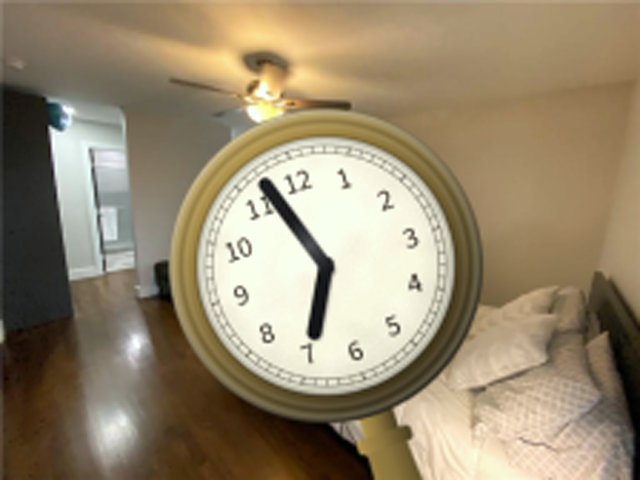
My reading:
{"hour": 6, "minute": 57}
